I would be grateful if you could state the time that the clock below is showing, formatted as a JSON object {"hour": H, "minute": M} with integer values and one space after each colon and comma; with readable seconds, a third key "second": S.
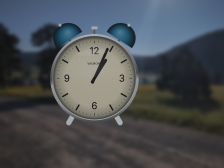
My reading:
{"hour": 1, "minute": 4}
